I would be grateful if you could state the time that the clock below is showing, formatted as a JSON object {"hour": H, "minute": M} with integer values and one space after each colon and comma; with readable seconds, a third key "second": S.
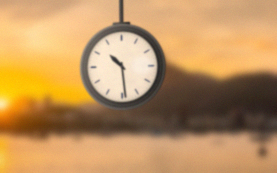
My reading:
{"hour": 10, "minute": 29}
